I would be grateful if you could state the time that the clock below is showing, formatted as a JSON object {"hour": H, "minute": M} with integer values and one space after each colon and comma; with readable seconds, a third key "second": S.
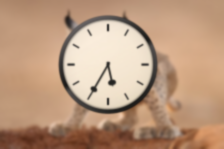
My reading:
{"hour": 5, "minute": 35}
